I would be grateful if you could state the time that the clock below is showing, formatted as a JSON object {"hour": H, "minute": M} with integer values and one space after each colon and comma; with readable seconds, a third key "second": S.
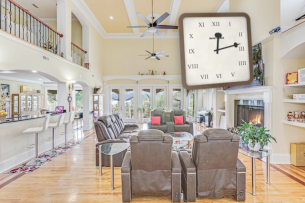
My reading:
{"hour": 12, "minute": 13}
